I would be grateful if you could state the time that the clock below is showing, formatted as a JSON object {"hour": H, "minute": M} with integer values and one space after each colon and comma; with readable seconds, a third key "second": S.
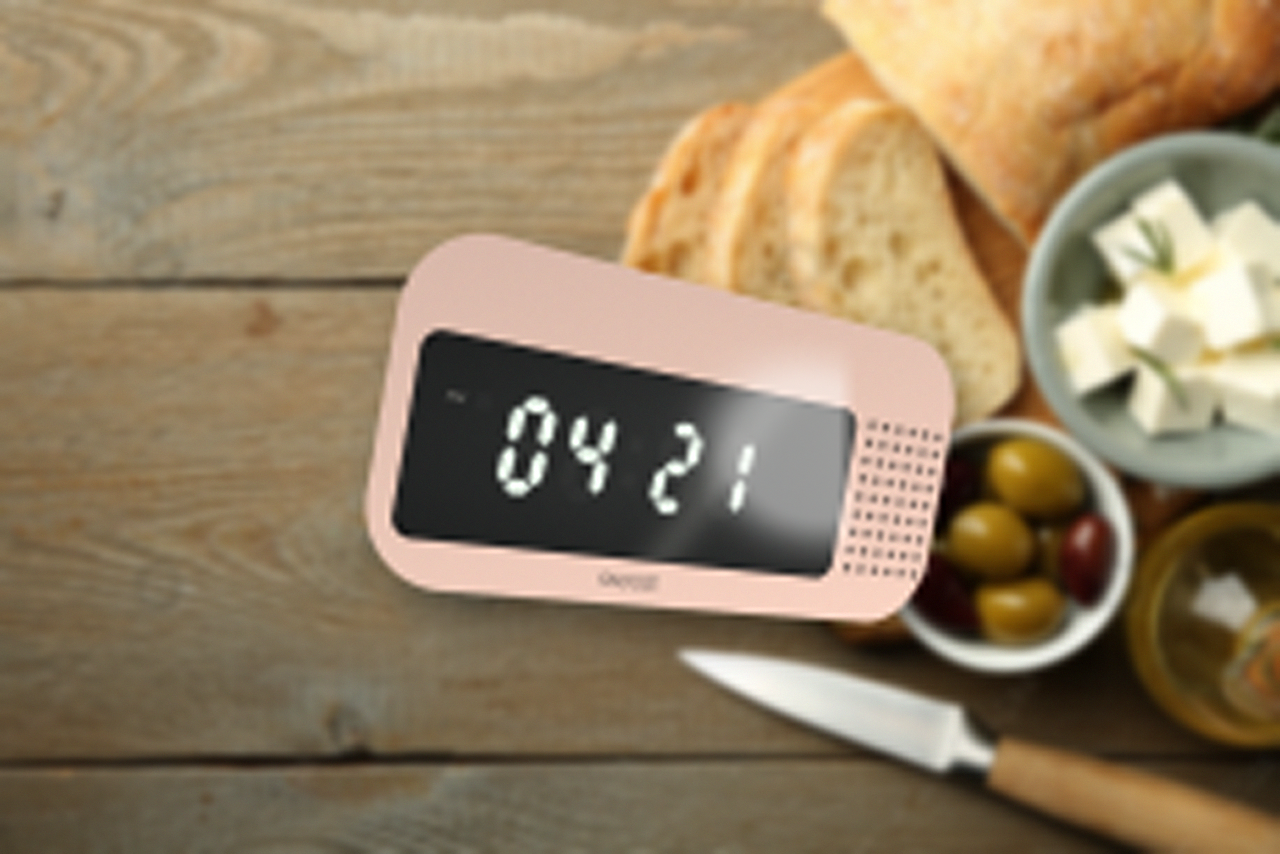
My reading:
{"hour": 4, "minute": 21}
